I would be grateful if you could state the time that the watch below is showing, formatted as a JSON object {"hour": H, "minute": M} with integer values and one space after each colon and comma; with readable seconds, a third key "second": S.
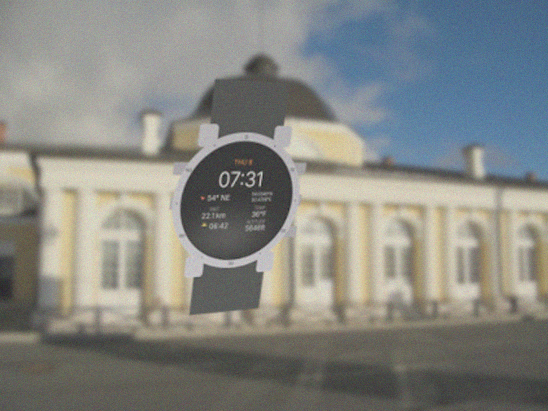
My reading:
{"hour": 7, "minute": 31}
